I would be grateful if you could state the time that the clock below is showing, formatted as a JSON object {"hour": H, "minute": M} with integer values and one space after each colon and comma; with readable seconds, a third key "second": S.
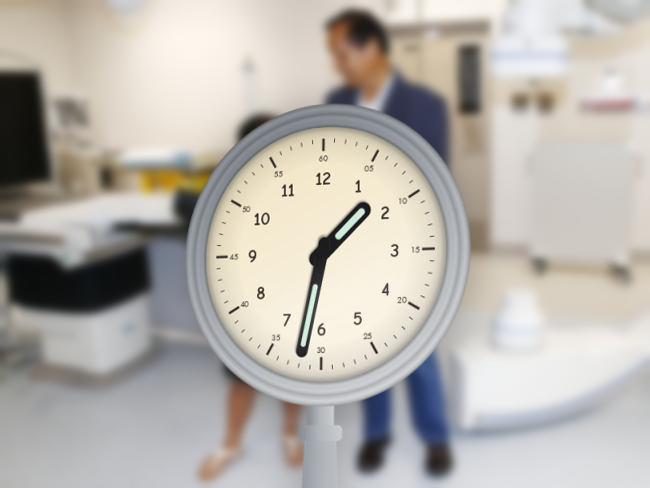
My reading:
{"hour": 1, "minute": 32}
